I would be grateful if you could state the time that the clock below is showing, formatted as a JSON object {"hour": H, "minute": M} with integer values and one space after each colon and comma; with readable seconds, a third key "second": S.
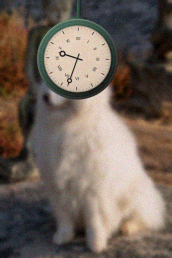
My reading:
{"hour": 9, "minute": 33}
